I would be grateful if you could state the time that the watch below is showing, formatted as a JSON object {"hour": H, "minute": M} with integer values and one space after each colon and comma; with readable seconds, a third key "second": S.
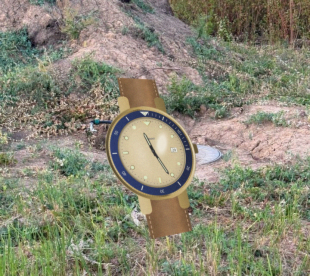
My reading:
{"hour": 11, "minute": 26}
